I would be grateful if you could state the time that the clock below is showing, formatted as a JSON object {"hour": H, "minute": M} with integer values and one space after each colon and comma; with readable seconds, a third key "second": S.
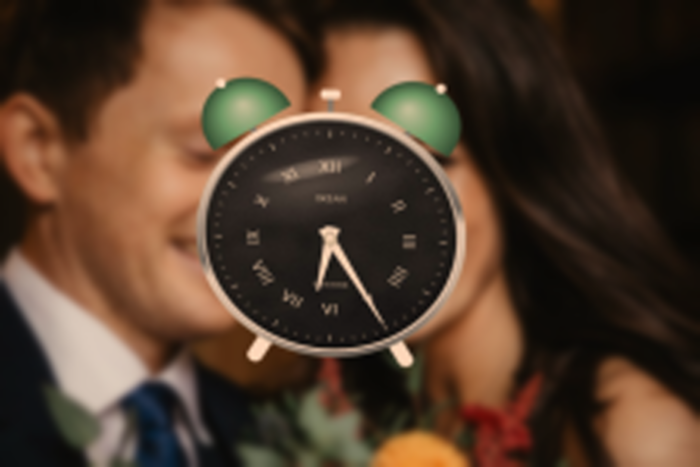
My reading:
{"hour": 6, "minute": 25}
